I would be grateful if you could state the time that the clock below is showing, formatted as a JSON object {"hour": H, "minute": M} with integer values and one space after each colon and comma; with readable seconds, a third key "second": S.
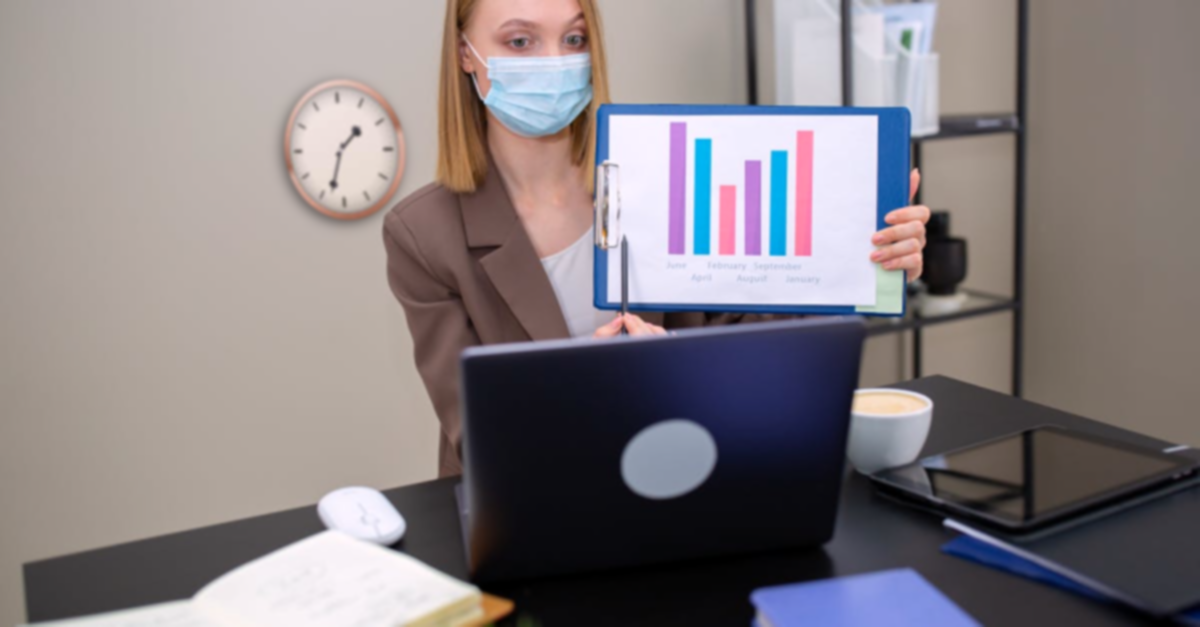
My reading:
{"hour": 1, "minute": 33}
